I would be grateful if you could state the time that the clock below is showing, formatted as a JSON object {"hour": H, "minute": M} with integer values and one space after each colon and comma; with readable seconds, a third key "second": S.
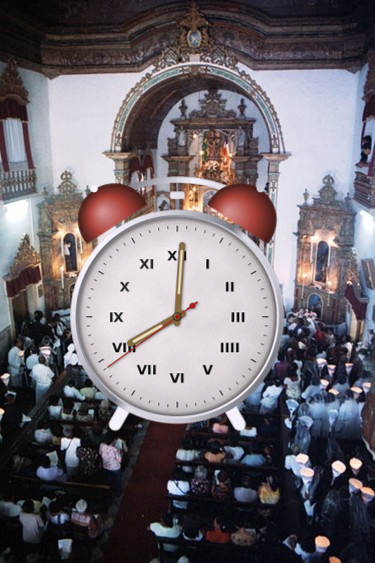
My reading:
{"hour": 8, "minute": 0, "second": 39}
